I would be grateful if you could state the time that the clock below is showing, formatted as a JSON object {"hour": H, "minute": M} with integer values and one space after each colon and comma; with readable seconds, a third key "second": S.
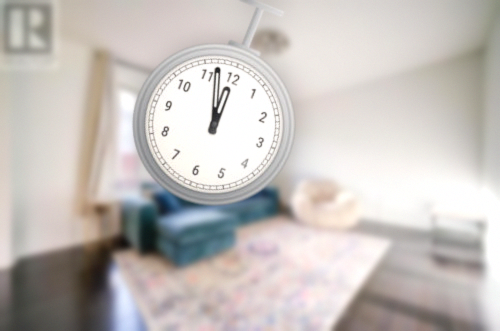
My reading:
{"hour": 11, "minute": 57}
